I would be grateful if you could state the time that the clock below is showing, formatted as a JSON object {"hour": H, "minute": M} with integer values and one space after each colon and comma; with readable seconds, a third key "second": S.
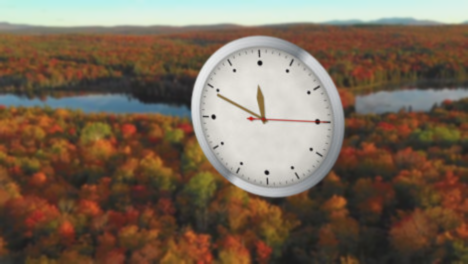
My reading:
{"hour": 11, "minute": 49, "second": 15}
